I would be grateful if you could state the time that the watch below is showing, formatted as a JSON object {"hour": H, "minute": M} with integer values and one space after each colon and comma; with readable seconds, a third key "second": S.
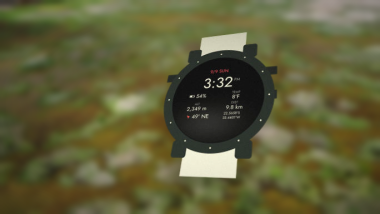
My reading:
{"hour": 3, "minute": 32}
